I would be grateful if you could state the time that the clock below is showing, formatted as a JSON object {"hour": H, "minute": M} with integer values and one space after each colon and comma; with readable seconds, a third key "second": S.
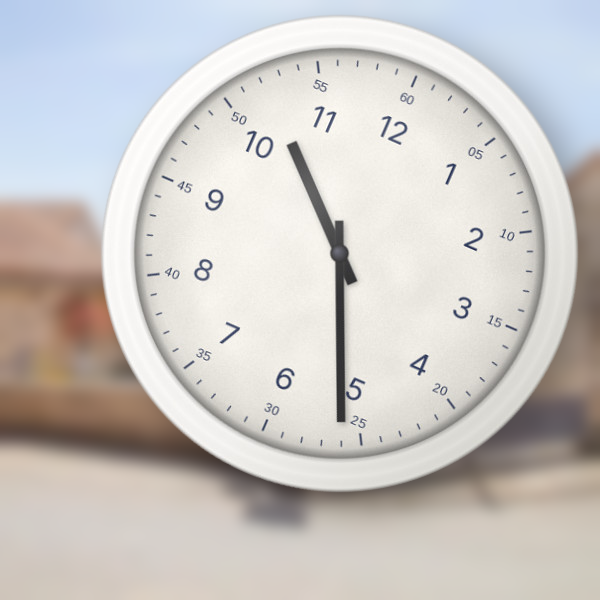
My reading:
{"hour": 10, "minute": 26}
